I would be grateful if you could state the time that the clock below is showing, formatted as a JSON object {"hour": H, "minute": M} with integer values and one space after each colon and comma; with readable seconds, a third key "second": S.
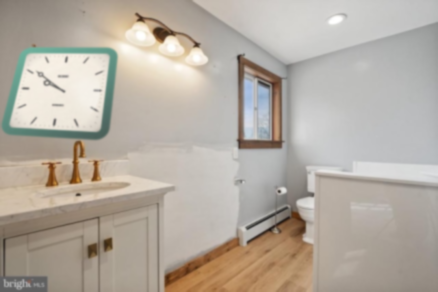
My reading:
{"hour": 9, "minute": 51}
